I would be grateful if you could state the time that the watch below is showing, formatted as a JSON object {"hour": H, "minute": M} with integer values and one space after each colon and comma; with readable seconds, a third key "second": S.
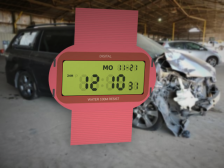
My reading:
{"hour": 12, "minute": 10, "second": 31}
